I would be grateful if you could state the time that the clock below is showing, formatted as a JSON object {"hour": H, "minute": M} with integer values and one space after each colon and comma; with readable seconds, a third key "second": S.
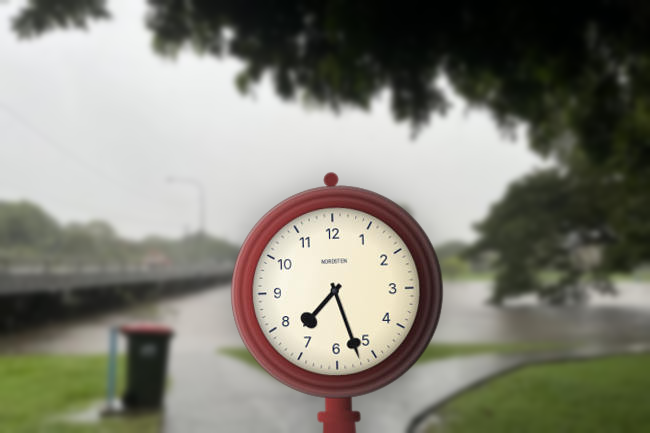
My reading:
{"hour": 7, "minute": 27}
